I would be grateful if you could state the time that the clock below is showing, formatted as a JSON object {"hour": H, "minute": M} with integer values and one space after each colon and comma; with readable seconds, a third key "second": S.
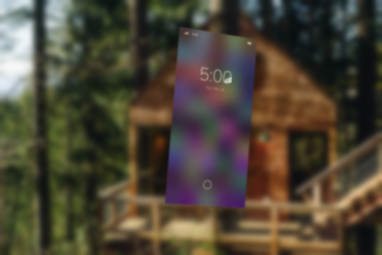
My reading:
{"hour": 5, "minute": 0}
